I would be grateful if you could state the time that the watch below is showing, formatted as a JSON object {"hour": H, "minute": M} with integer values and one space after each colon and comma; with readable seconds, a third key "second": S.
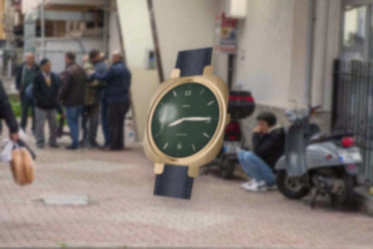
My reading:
{"hour": 8, "minute": 15}
